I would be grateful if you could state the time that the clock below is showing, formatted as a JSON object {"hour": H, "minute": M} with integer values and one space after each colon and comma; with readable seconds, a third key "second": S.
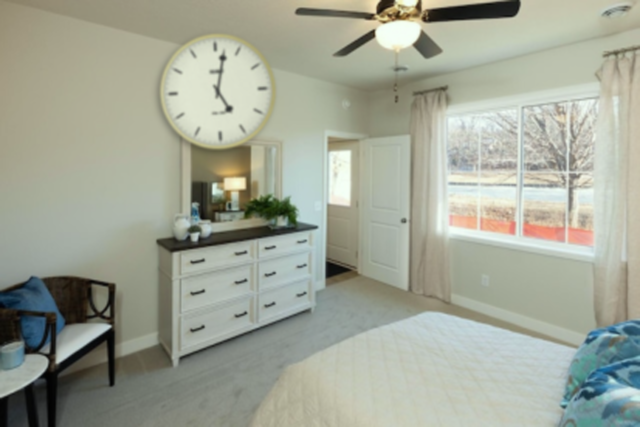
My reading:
{"hour": 5, "minute": 2}
